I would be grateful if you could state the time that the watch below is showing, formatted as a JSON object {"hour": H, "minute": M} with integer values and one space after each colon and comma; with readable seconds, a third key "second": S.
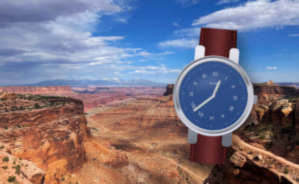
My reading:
{"hour": 12, "minute": 38}
